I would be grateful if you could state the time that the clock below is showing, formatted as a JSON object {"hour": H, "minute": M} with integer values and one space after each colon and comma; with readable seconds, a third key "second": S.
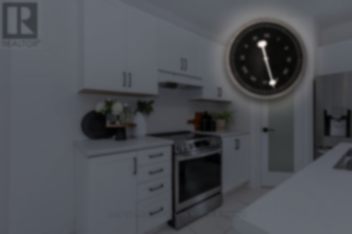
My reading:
{"hour": 11, "minute": 27}
